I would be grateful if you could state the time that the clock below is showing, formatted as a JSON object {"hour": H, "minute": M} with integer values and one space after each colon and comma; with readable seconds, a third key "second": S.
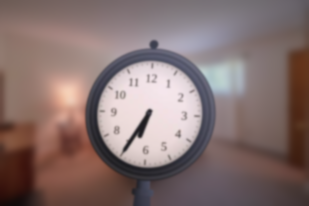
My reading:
{"hour": 6, "minute": 35}
